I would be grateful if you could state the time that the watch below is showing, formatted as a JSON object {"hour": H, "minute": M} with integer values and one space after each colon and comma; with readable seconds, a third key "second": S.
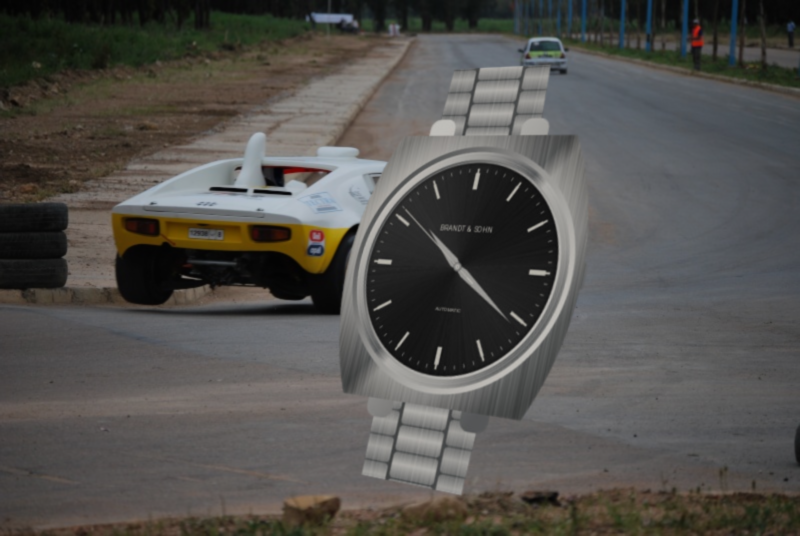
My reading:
{"hour": 10, "minute": 20, "second": 51}
